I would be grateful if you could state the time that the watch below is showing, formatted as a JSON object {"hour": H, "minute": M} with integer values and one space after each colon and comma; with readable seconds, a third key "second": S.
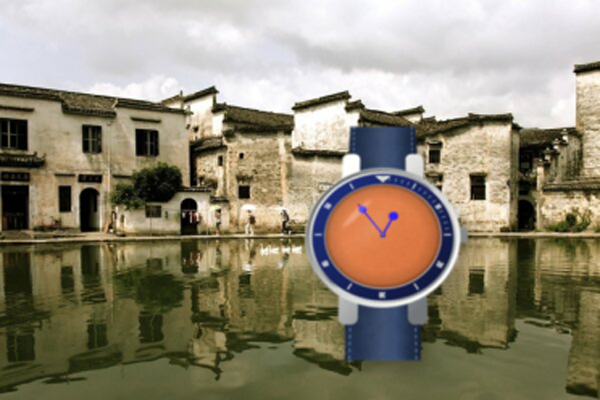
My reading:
{"hour": 12, "minute": 54}
